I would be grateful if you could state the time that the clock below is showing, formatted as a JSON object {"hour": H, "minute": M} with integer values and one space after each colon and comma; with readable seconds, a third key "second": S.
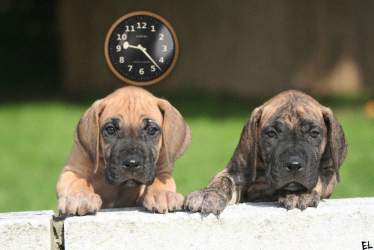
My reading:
{"hour": 9, "minute": 23}
